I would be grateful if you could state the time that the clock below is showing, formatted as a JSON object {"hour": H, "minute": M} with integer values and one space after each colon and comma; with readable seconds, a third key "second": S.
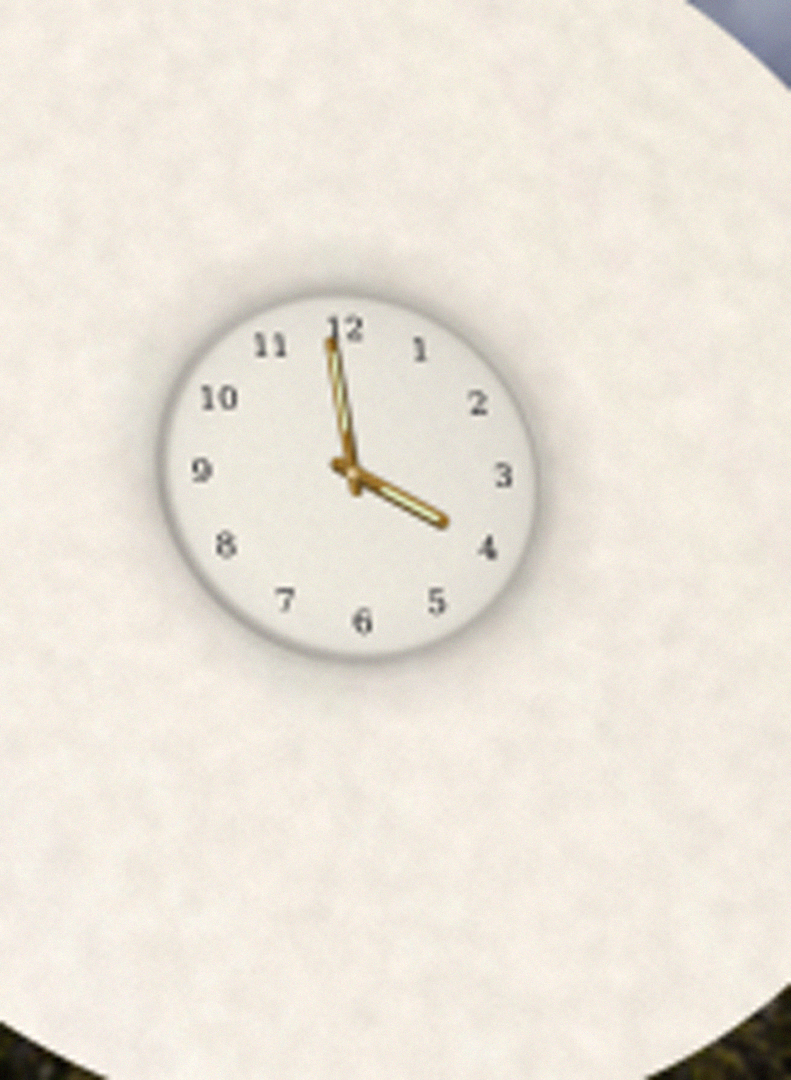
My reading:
{"hour": 3, "minute": 59}
